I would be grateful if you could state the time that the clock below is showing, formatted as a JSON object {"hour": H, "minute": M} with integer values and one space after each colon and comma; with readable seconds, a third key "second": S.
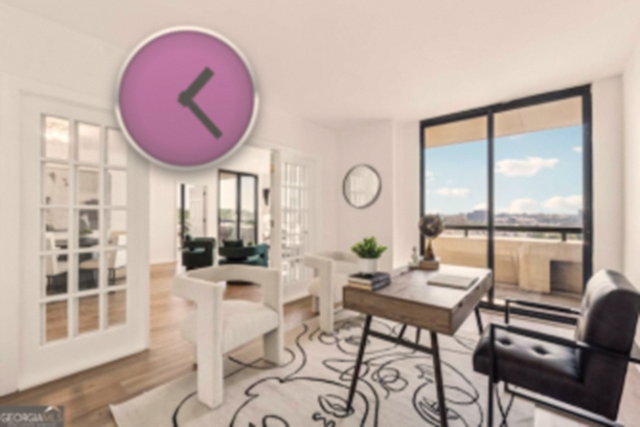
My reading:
{"hour": 1, "minute": 23}
